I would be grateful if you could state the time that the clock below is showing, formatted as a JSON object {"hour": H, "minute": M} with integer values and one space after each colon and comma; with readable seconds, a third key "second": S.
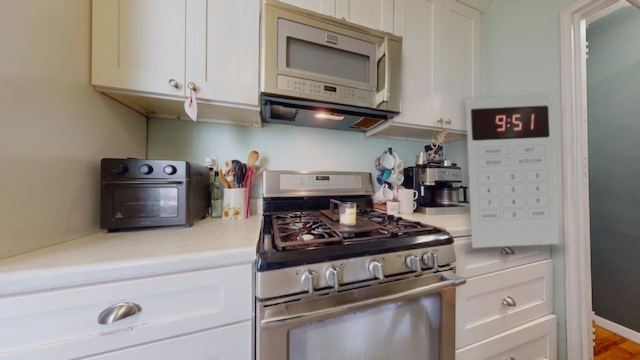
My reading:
{"hour": 9, "minute": 51}
